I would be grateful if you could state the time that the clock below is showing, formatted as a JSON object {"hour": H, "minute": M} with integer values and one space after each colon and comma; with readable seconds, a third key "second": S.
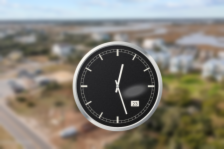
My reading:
{"hour": 12, "minute": 27}
